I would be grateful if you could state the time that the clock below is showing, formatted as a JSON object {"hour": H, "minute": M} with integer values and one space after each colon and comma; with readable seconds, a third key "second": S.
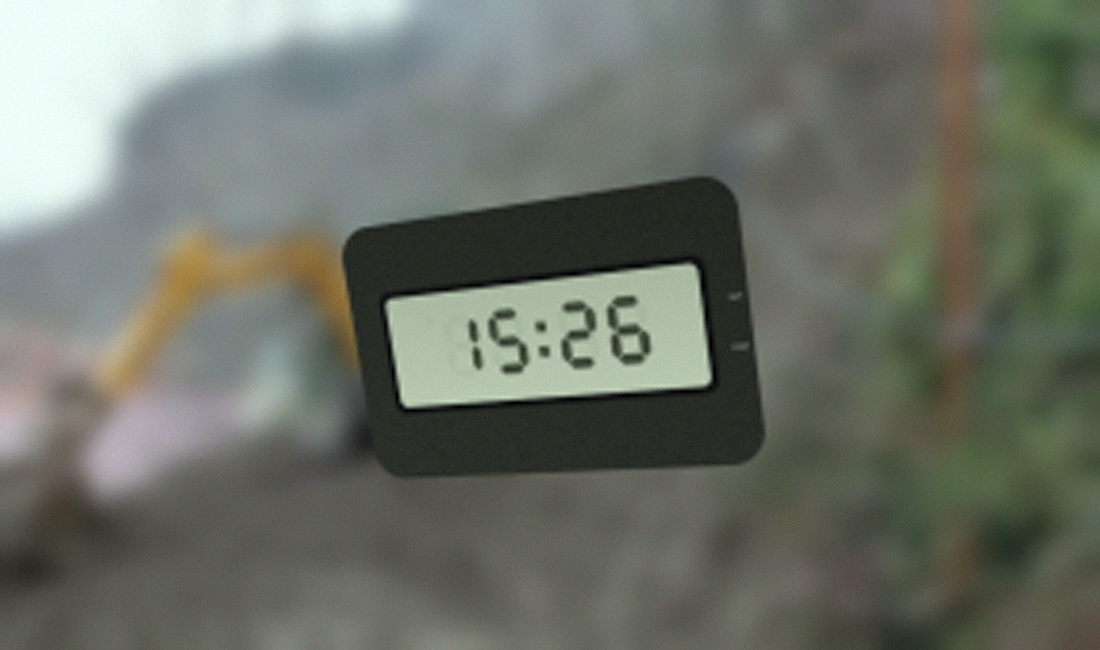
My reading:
{"hour": 15, "minute": 26}
